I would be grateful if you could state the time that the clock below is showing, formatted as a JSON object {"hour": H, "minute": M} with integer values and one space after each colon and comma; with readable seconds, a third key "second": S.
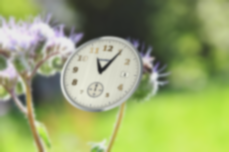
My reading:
{"hour": 11, "minute": 5}
